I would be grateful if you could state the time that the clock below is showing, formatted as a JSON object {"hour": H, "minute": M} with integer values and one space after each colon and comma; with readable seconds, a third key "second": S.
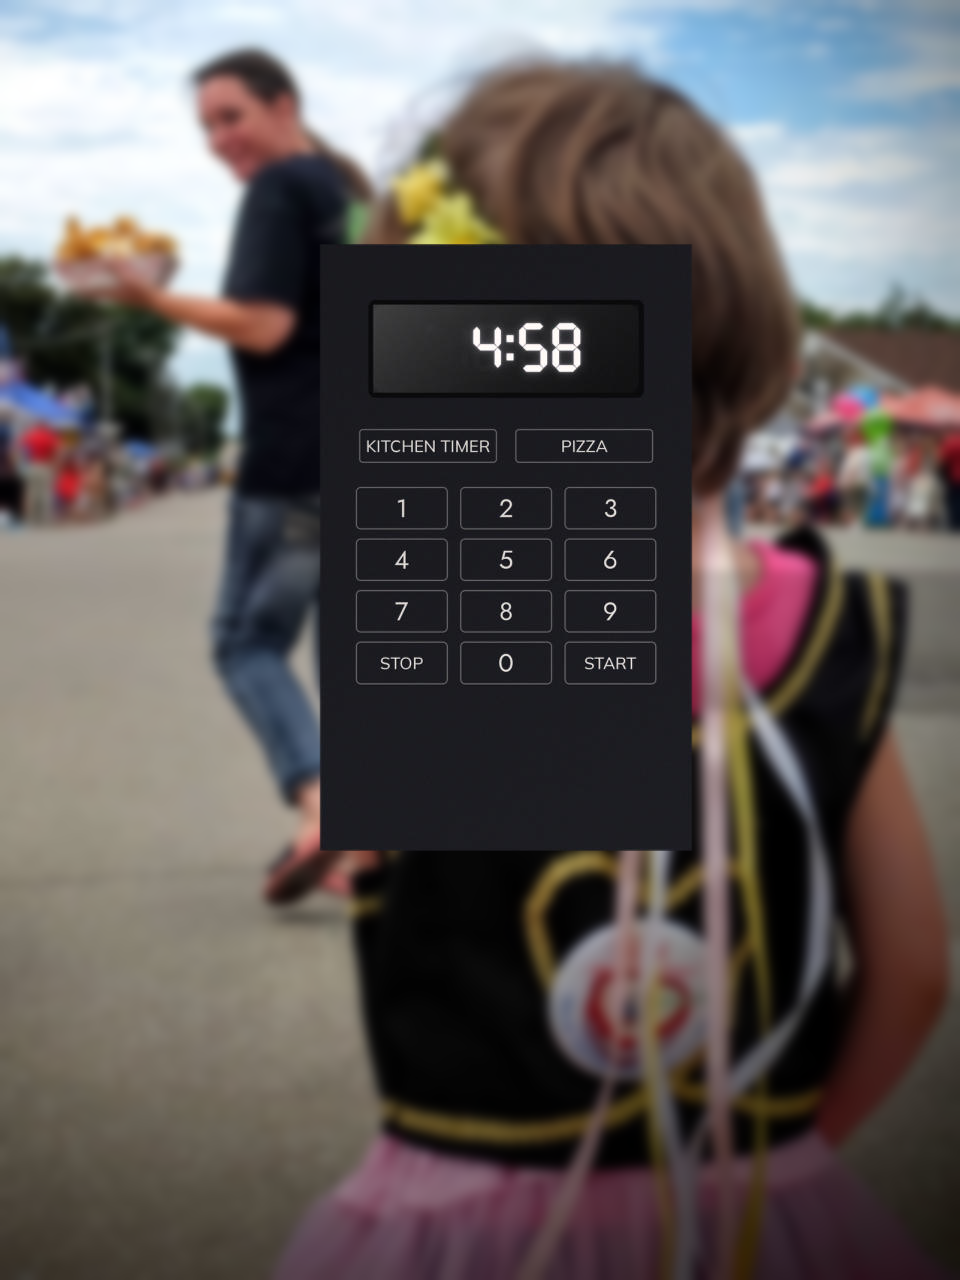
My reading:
{"hour": 4, "minute": 58}
